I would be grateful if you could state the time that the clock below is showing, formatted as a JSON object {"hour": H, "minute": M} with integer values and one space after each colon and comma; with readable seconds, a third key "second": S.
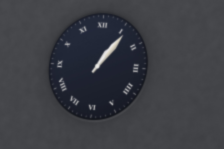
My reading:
{"hour": 1, "minute": 6}
